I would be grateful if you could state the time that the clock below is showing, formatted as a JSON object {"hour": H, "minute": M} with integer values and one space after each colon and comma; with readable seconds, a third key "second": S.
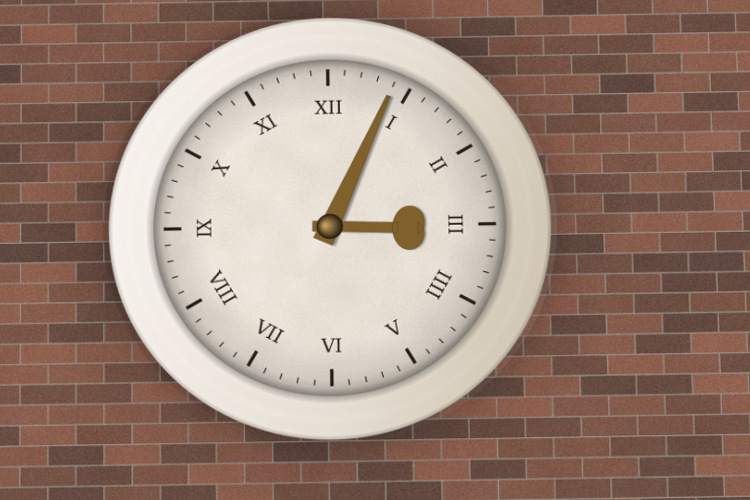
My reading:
{"hour": 3, "minute": 4}
